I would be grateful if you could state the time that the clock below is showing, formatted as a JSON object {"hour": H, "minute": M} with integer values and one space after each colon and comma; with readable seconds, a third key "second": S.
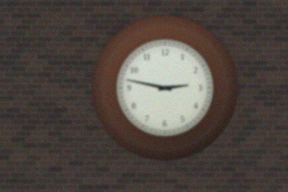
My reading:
{"hour": 2, "minute": 47}
